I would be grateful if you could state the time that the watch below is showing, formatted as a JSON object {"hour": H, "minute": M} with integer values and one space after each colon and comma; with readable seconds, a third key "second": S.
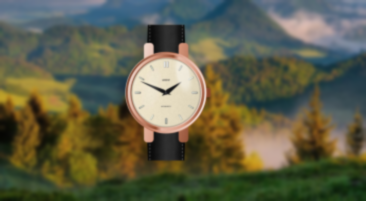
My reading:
{"hour": 1, "minute": 49}
